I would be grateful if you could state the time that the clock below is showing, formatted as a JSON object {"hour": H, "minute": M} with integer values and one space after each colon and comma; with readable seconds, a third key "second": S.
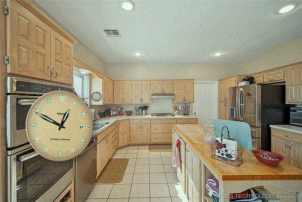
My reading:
{"hour": 12, "minute": 49}
